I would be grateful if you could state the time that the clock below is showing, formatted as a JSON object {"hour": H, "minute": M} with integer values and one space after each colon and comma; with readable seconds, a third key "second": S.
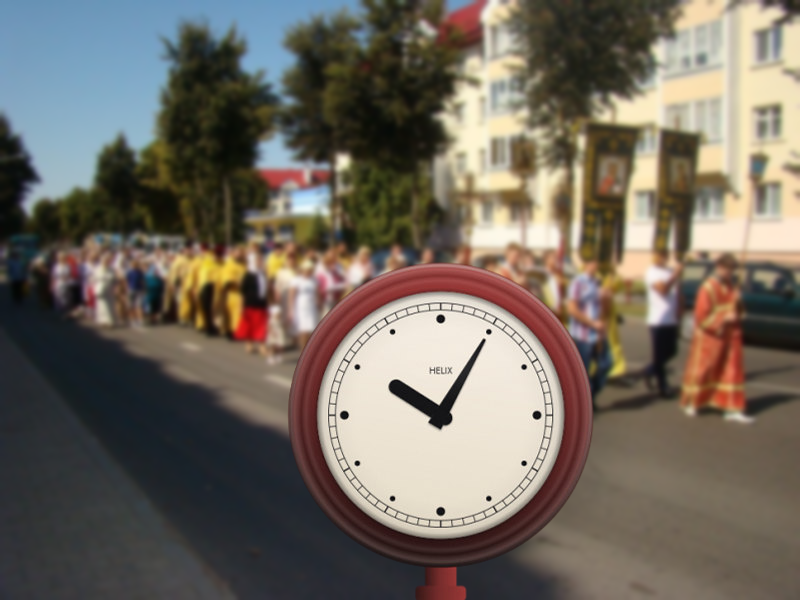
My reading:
{"hour": 10, "minute": 5}
